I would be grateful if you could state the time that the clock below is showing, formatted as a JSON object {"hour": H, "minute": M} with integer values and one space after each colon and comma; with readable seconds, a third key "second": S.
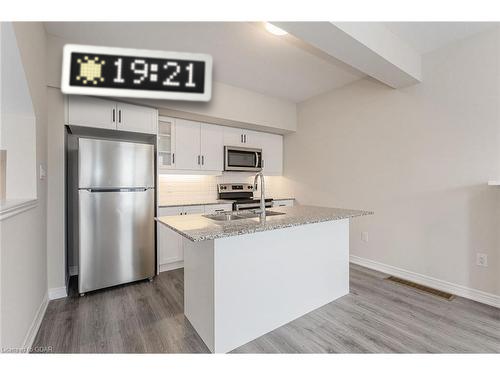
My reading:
{"hour": 19, "minute": 21}
